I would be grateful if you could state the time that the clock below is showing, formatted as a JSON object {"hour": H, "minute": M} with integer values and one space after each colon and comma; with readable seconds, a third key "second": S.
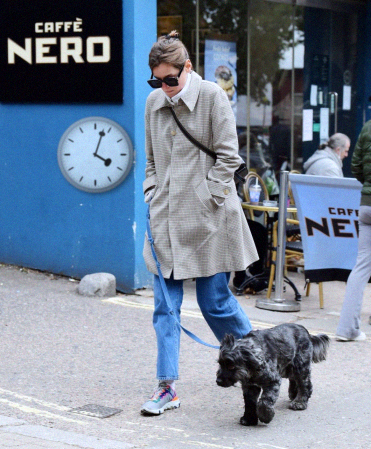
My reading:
{"hour": 4, "minute": 3}
